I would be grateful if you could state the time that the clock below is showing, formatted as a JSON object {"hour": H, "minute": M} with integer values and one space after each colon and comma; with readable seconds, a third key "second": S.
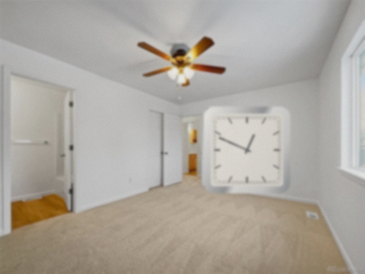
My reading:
{"hour": 12, "minute": 49}
